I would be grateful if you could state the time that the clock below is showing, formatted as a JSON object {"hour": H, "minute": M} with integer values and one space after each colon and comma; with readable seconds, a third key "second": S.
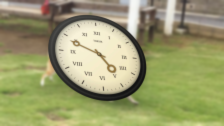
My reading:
{"hour": 4, "minute": 49}
